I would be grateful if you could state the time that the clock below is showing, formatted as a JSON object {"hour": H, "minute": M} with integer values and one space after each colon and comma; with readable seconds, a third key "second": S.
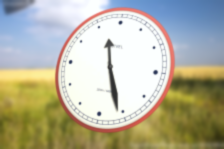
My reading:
{"hour": 11, "minute": 26}
